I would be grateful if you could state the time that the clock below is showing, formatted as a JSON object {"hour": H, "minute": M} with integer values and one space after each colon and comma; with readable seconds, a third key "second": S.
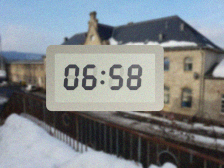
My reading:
{"hour": 6, "minute": 58}
